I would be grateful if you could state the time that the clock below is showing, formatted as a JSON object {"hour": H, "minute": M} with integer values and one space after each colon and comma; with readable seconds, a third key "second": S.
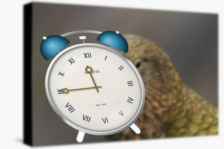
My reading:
{"hour": 11, "minute": 45}
